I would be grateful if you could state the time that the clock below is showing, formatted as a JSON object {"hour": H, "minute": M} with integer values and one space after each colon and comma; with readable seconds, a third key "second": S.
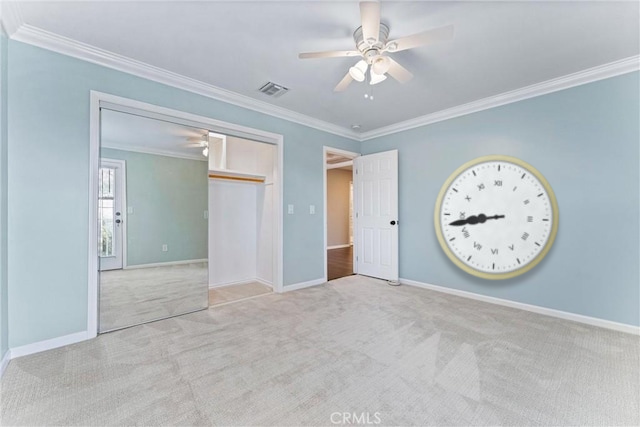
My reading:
{"hour": 8, "minute": 43}
